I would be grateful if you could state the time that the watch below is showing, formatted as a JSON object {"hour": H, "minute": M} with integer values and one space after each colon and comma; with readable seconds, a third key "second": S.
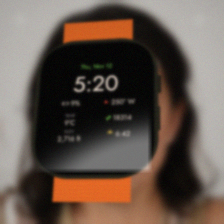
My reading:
{"hour": 5, "minute": 20}
